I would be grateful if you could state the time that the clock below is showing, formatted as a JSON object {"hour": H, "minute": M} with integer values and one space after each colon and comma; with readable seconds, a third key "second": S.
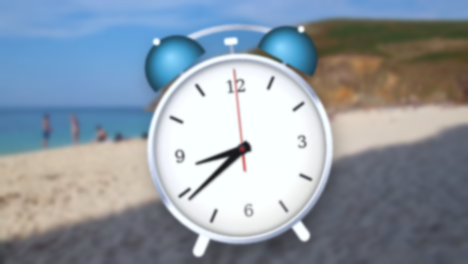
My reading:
{"hour": 8, "minute": 39, "second": 0}
